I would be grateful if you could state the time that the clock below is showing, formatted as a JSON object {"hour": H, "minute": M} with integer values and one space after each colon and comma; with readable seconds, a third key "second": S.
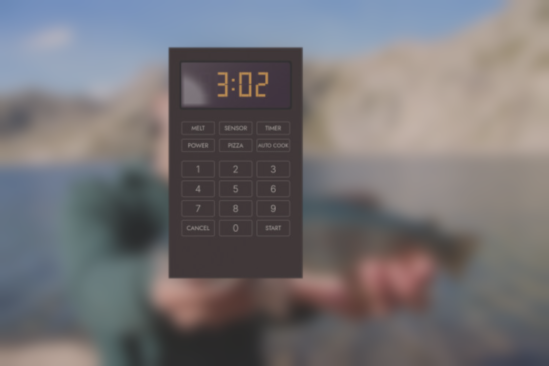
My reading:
{"hour": 3, "minute": 2}
